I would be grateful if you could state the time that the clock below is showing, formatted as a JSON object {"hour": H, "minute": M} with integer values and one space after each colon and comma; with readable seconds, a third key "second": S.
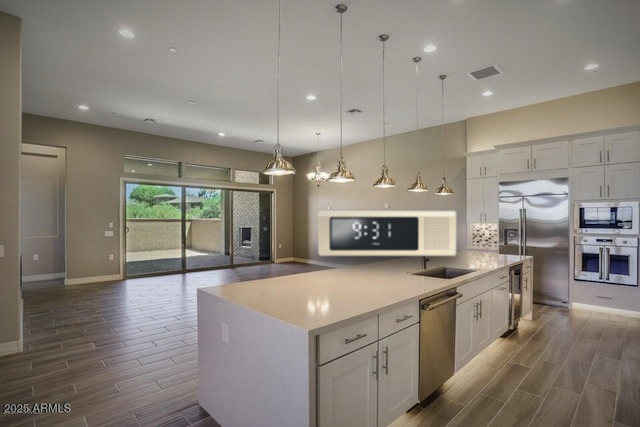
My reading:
{"hour": 9, "minute": 31}
